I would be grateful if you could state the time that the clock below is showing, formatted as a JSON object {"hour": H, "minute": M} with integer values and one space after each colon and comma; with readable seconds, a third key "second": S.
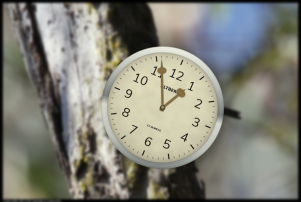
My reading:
{"hour": 12, "minute": 56}
